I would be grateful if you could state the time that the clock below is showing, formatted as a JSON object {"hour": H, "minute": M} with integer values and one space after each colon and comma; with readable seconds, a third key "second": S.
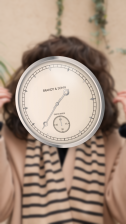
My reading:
{"hour": 1, "minute": 37}
